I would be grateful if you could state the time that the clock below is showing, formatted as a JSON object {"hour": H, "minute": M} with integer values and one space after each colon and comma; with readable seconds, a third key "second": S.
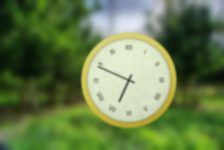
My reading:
{"hour": 6, "minute": 49}
